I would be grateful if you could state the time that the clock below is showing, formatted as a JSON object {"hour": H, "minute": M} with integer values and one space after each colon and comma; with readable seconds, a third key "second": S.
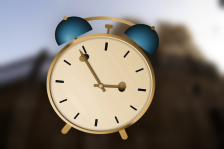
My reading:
{"hour": 2, "minute": 54}
